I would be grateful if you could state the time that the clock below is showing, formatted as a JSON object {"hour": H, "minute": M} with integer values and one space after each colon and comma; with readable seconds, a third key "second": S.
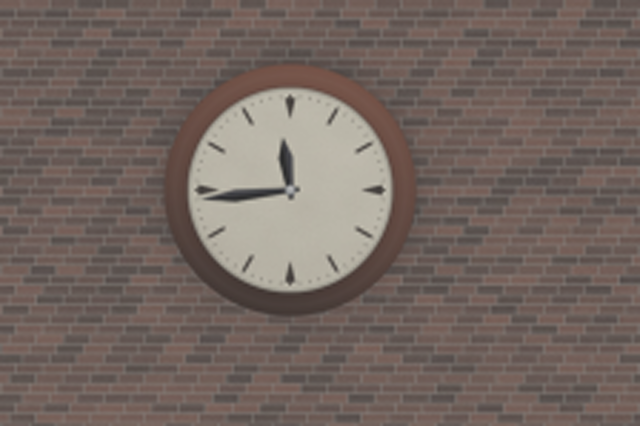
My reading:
{"hour": 11, "minute": 44}
